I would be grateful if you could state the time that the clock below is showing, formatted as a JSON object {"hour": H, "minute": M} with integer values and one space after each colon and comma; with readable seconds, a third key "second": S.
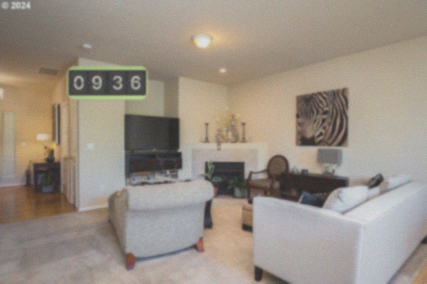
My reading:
{"hour": 9, "minute": 36}
